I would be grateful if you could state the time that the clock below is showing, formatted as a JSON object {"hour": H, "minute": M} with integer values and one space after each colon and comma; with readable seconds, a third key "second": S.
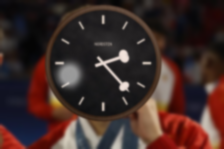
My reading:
{"hour": 2, "minute": 23}
